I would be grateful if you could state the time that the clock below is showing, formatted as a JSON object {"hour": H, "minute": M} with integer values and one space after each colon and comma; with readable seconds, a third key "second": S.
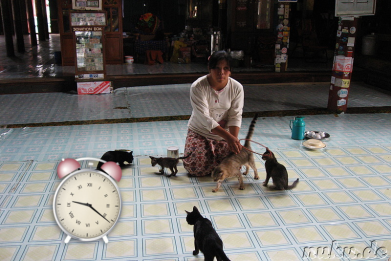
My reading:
{"hour": 9, "minute": 21}
